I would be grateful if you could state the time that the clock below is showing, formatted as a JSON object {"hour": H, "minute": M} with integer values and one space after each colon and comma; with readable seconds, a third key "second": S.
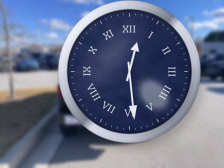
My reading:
{"hour": 12, "minute": 29}
